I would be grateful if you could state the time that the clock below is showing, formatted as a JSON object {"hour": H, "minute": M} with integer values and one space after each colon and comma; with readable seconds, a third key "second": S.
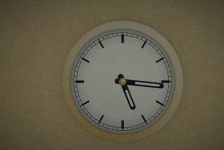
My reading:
{"hour": 5, "minute": 16}
